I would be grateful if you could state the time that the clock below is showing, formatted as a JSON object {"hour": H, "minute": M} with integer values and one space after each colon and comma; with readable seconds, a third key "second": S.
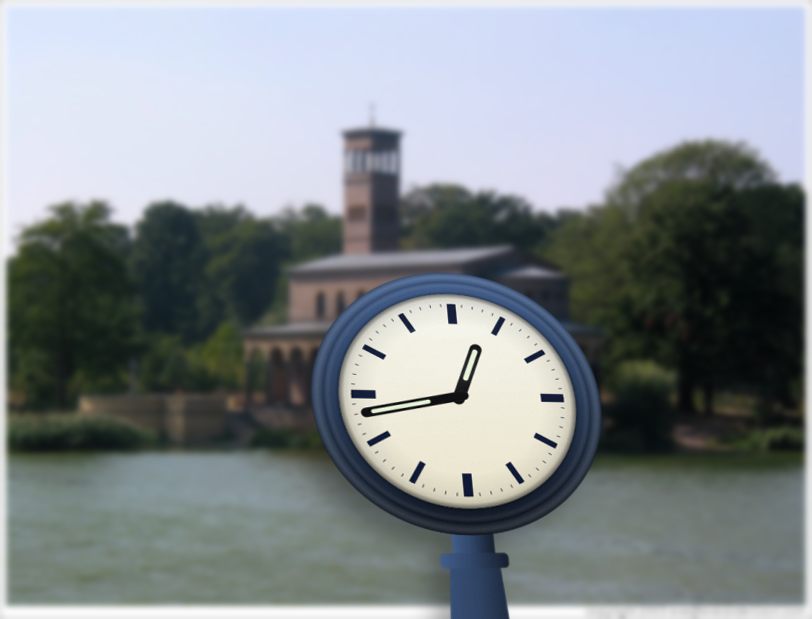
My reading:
{"hour": 12, "minute": 43}
